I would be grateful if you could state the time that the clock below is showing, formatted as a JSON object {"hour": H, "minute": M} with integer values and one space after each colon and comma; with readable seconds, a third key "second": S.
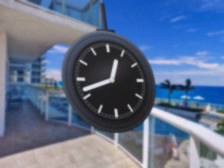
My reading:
{"hour": 12, "minute": 42}
